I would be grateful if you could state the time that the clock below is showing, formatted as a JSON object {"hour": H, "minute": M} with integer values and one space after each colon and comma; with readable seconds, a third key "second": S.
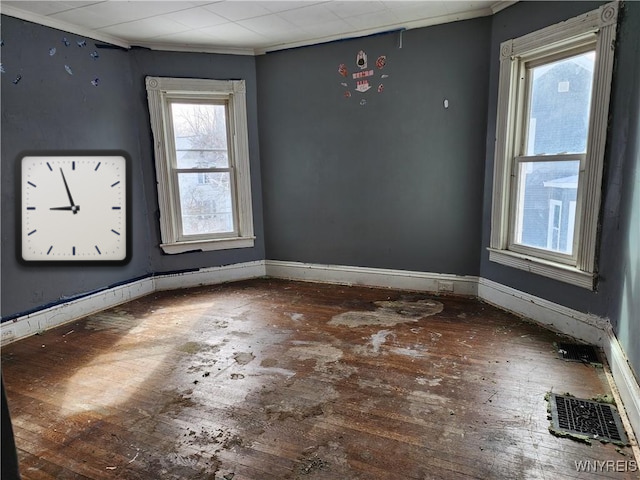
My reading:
{"hour": 8, "minute": 57}
